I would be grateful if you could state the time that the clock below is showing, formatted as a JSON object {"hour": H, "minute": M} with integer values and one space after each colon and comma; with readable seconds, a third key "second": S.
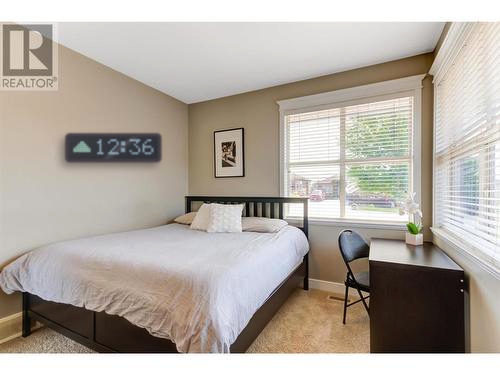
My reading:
{"hour": 12, "minute": 36}
